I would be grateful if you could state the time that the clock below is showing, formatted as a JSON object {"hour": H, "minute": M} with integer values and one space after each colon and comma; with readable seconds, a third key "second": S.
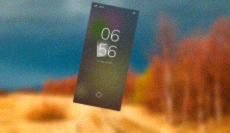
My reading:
{"hour": 6, "minute": 56}
